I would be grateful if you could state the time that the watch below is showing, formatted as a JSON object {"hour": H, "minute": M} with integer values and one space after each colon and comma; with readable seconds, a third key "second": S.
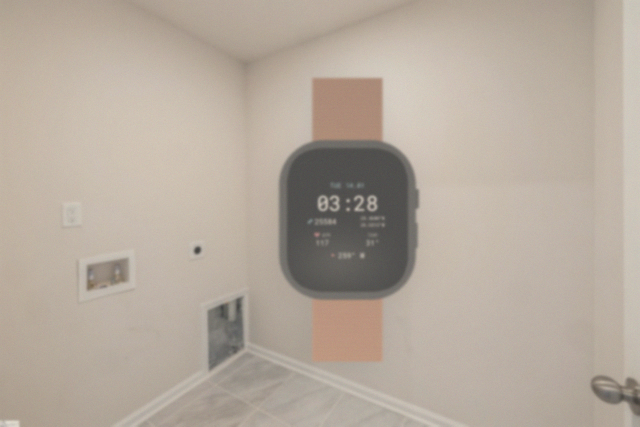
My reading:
{"hour": 3, "minute": 28}
